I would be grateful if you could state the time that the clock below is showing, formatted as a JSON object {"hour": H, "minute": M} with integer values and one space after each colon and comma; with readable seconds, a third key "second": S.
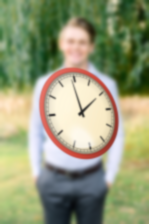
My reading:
{"hour": 1, "minute": 59}
